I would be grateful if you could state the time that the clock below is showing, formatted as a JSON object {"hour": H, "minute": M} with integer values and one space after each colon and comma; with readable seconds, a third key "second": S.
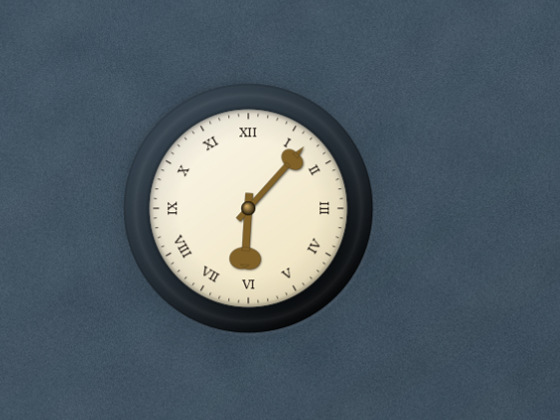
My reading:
{"hour": 6, "minute": 7}
